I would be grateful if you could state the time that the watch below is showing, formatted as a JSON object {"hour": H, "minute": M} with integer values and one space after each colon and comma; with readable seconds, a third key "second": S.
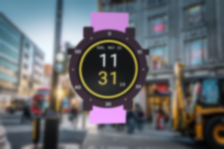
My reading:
{"hour": 11, "minute": 31}
